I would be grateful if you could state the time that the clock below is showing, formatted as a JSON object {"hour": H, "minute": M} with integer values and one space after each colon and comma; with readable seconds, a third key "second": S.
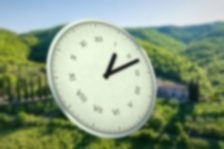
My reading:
{"hour": 1, "minute": 12}
